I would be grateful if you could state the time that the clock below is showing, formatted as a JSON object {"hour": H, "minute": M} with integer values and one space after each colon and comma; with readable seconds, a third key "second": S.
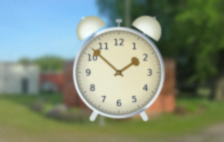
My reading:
{"hour": 1, "minute": 52}
